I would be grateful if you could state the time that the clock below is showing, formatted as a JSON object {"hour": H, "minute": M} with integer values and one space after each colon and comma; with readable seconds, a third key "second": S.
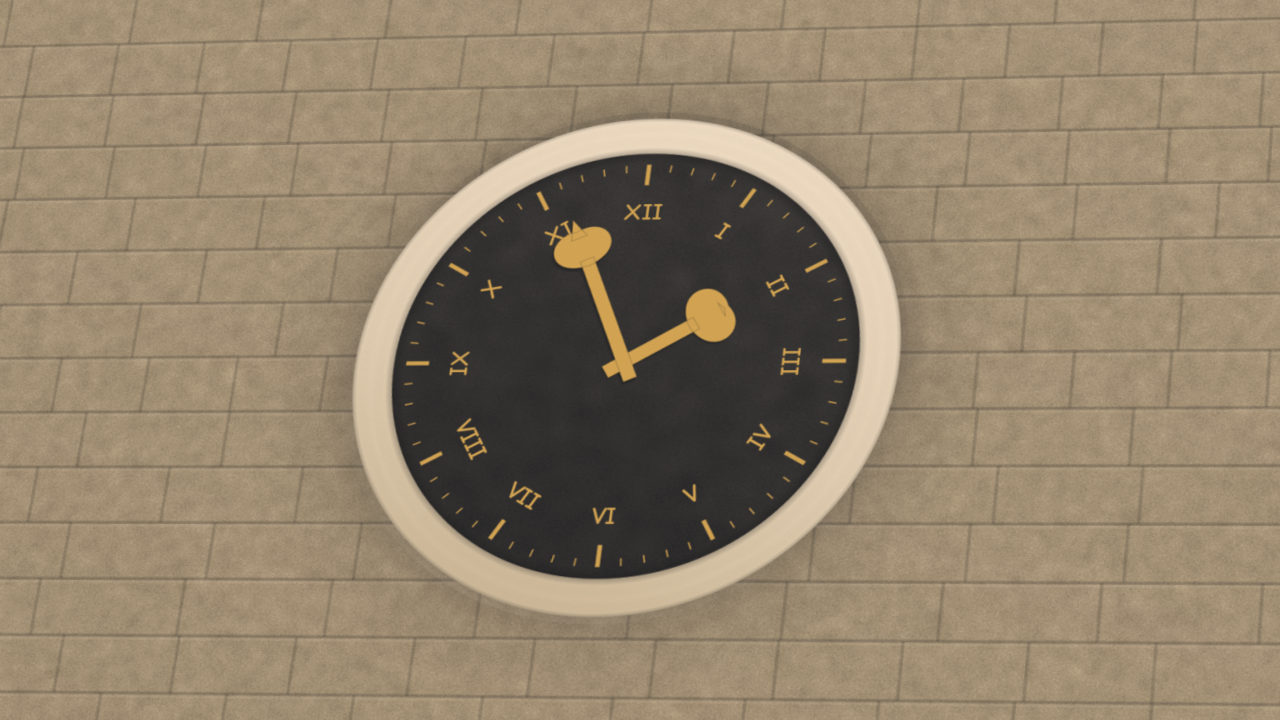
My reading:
{"hour": 1, "minute": 56}
